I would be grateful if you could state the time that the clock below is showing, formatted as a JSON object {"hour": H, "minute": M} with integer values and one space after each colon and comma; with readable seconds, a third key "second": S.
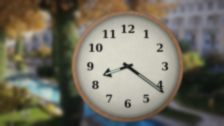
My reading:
{"hour": 8, "minute": 21}
